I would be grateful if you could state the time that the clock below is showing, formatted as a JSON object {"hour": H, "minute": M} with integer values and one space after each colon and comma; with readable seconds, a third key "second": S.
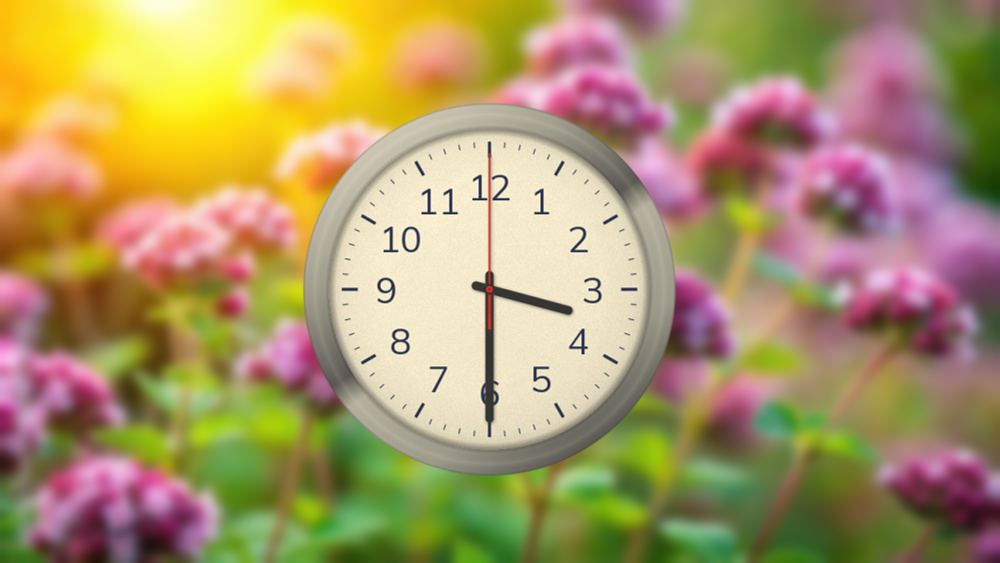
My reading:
{"hour": 3, "minute": 30, "second": 0}
